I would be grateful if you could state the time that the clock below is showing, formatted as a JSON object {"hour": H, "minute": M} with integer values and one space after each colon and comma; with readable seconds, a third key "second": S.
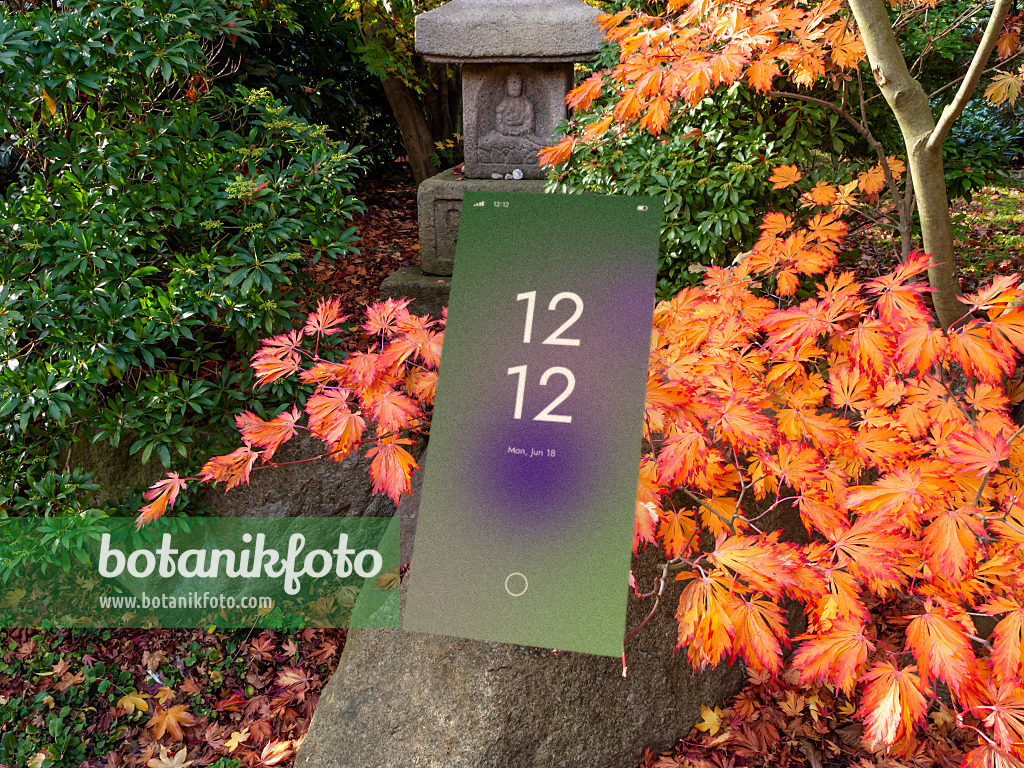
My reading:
{"hour": 12, "minute": 12}
